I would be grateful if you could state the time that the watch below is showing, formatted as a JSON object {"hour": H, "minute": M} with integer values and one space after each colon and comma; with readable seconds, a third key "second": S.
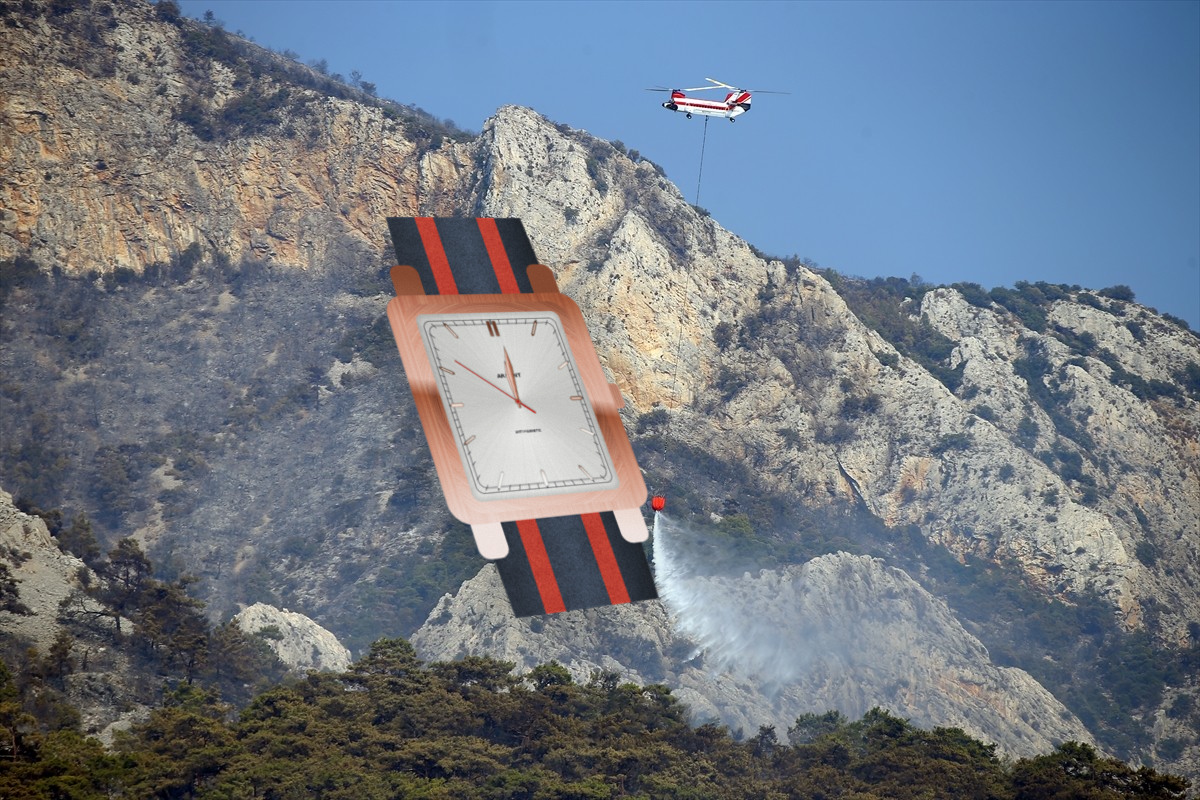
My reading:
{"hour": 12, "minute": 0, "second": 52}
